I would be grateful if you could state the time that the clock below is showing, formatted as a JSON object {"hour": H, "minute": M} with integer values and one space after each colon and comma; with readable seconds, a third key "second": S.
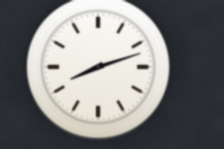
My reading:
{"hour": 8, "minute": 12}
